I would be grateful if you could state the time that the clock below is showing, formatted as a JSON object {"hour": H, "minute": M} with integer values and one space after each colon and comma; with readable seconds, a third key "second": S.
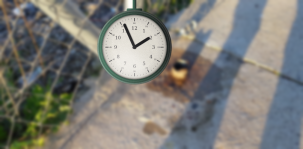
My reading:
{"hour": 1, "minute": 56}
